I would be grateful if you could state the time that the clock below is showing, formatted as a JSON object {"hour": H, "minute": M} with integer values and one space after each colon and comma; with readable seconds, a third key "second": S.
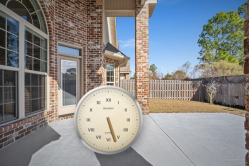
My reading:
{"hour": 5, "minute": 27}
